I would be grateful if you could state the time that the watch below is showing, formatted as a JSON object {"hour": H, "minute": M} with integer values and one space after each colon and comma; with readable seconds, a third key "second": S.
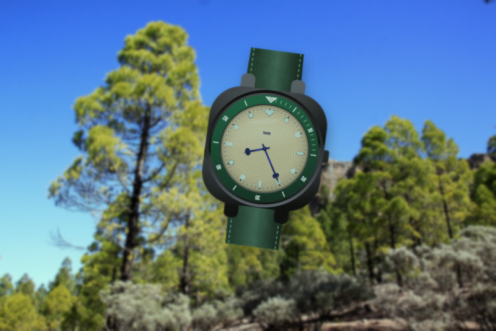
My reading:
{"hour": 8, "minute": 25}
